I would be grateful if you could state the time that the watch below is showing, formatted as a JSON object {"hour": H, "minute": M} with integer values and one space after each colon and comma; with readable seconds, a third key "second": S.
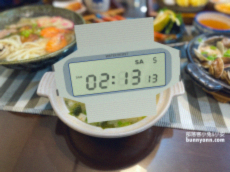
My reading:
{"hour": 2, "minute": 13, "second": 13}
